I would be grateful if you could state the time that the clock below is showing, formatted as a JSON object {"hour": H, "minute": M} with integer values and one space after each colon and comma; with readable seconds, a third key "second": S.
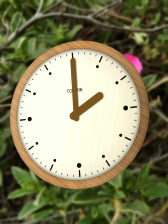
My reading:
{"hour": 2, "minute": 0}
